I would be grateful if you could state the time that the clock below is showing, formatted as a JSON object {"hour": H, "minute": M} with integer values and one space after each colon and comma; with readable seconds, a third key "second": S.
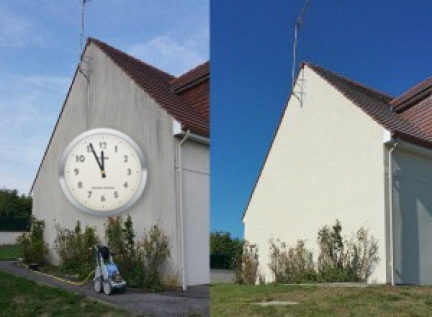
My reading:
{"hour": 11, "minute": 56}
